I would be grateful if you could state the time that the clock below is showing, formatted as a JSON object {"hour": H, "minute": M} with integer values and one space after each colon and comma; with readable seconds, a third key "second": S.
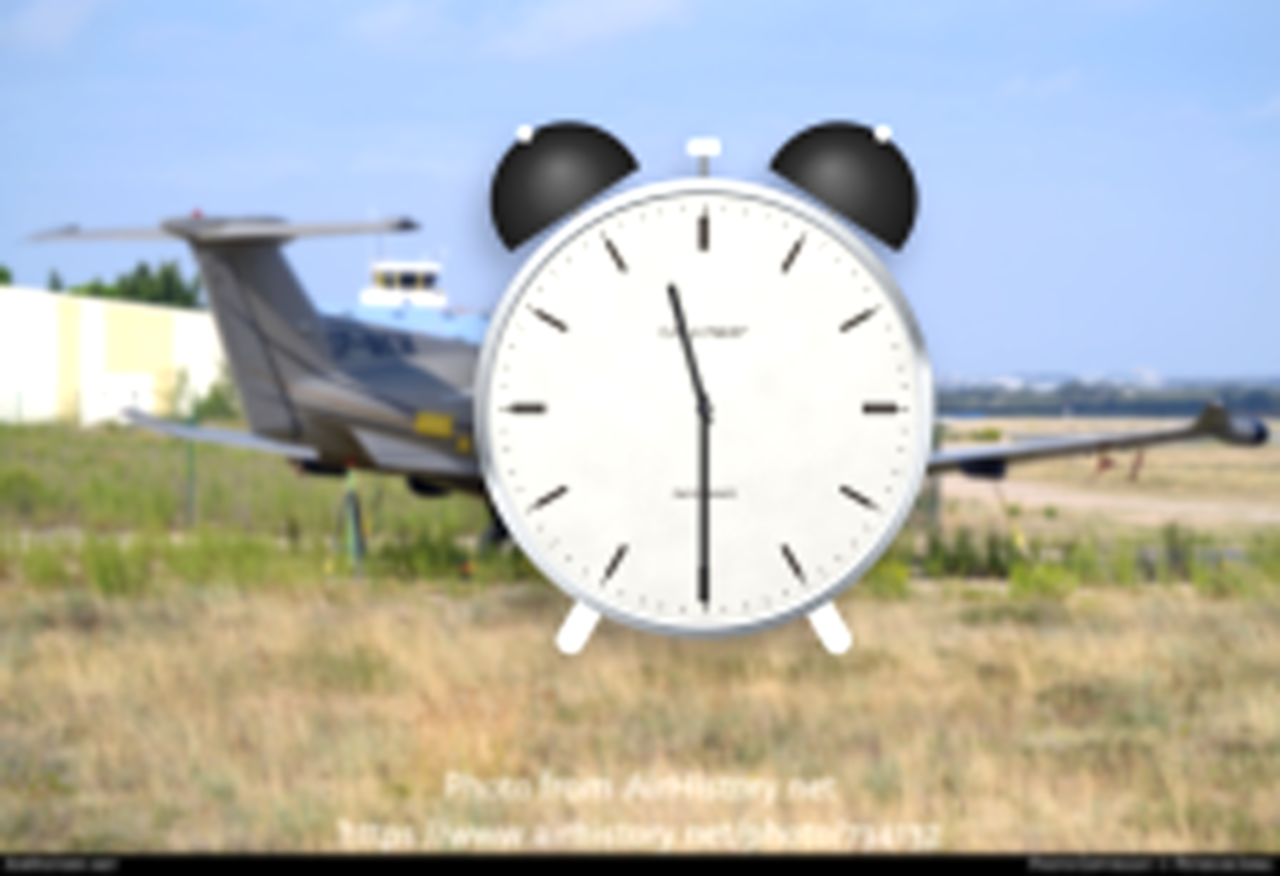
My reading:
{"hour": 11, "minute": 30}
